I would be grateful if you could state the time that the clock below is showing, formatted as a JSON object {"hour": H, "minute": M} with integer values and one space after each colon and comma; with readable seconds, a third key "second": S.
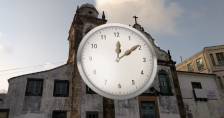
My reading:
{"hour": 12, "minute": 9}
